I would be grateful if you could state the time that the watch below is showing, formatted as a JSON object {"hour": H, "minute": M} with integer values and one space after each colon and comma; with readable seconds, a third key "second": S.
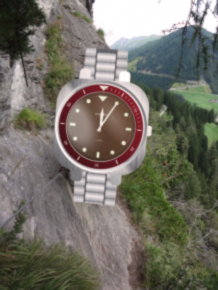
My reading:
{"hour": 12, "minute": 5}
